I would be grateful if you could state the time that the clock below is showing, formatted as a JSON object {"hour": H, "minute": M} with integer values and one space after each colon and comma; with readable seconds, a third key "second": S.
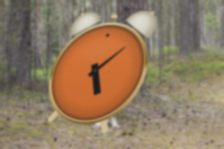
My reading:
{"hour": 5, "minute": 7}
